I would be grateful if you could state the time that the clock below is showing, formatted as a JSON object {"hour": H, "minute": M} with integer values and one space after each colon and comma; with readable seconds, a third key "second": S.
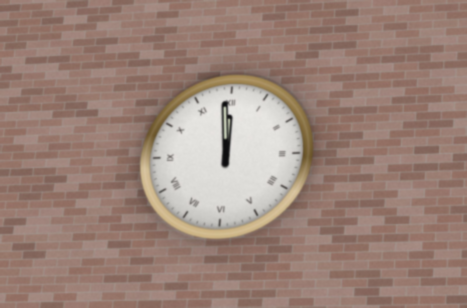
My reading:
{"hour": 11, "minute": 59}
